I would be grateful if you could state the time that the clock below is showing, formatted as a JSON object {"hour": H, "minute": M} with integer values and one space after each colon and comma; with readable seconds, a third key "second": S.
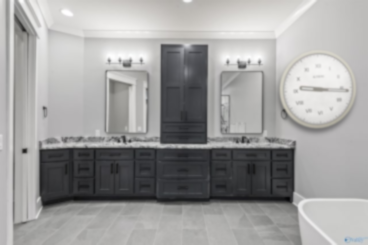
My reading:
{"hour": 9, "minute": 16}
